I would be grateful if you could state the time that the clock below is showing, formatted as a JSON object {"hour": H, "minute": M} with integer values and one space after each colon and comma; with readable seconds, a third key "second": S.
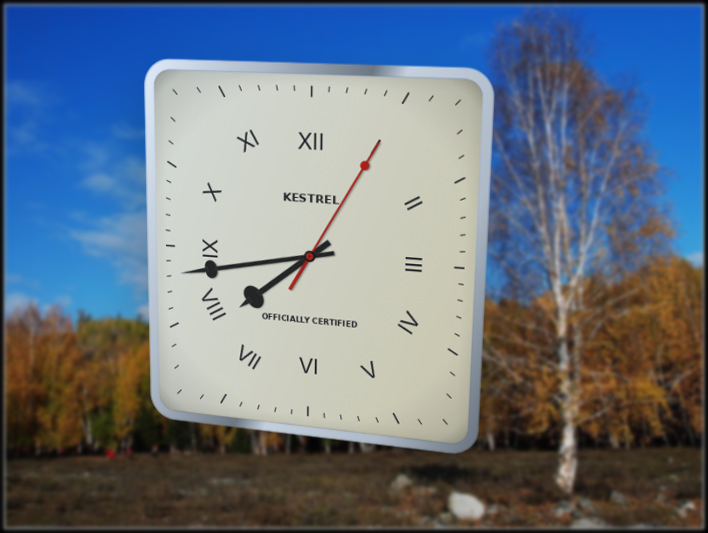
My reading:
{"hour": 7, "minute": 43, "second": 5}
